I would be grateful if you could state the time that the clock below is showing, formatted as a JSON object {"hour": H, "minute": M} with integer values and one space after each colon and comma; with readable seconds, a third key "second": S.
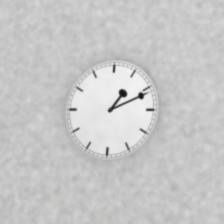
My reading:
{"hour": 1, "minute": 11}
